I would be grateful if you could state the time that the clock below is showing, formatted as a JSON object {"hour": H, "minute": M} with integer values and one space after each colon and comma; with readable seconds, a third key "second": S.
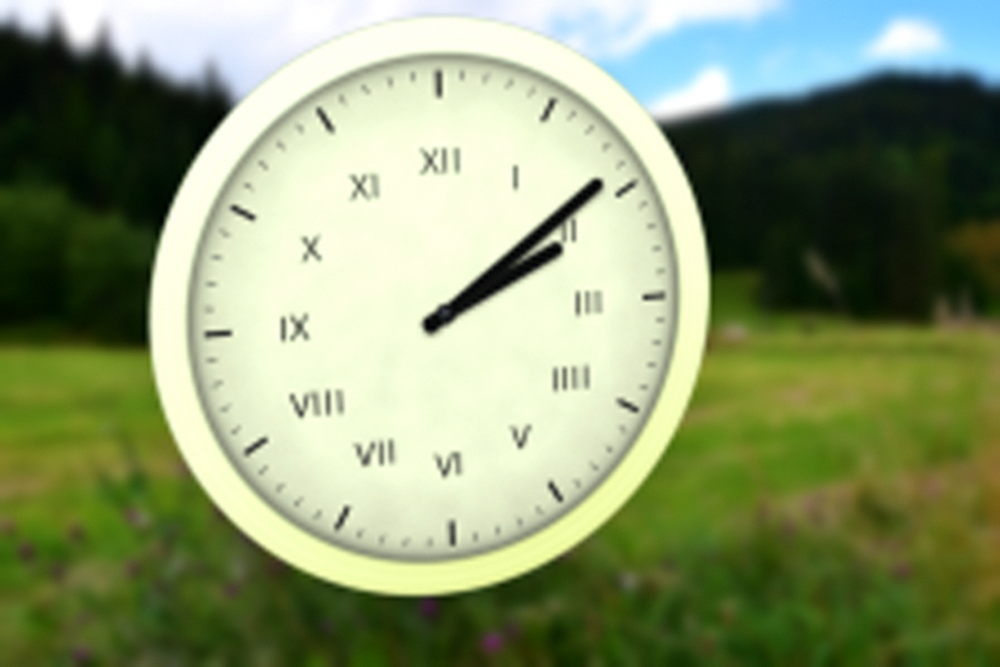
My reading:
{"hour": 2, "minute": 9}
